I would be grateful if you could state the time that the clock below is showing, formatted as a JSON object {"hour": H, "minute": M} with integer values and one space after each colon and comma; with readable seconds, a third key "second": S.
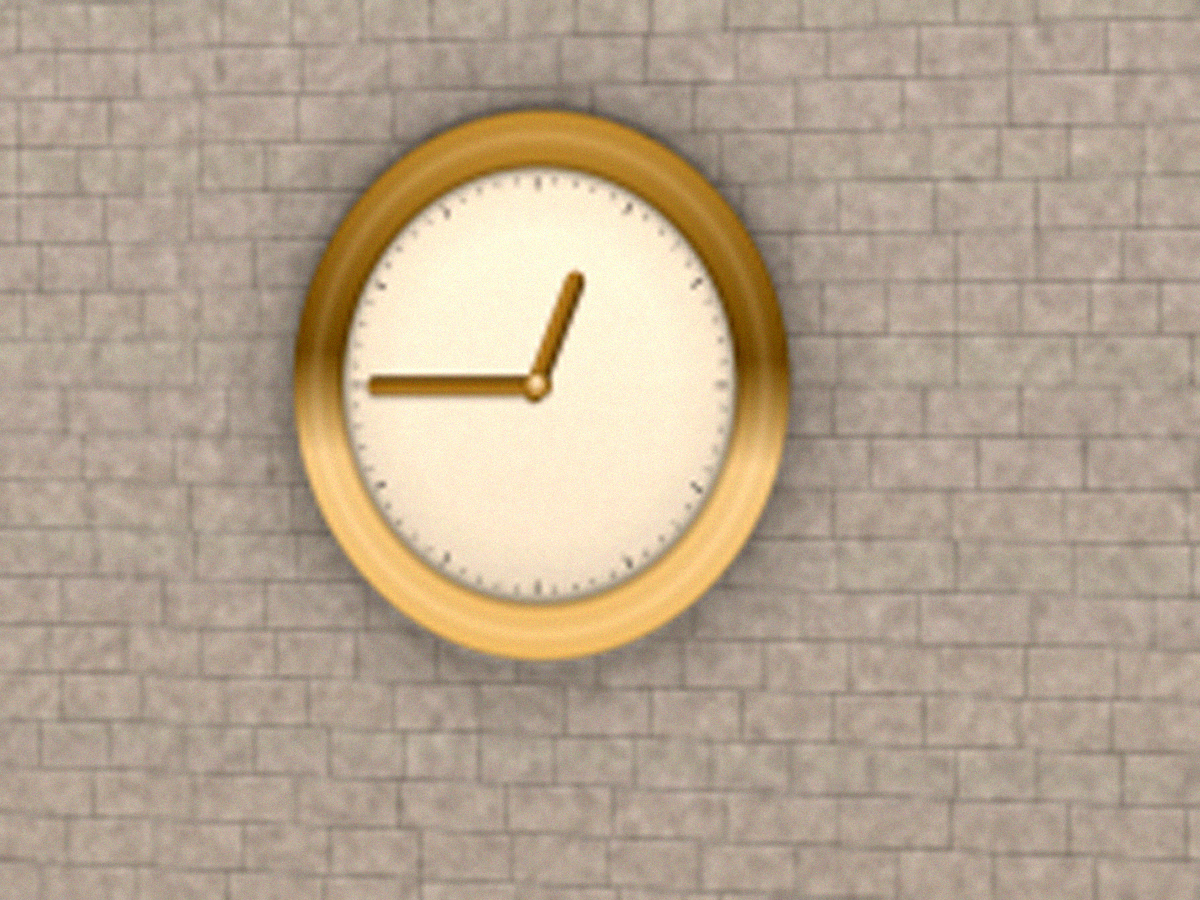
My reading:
{"hour": 12, "minute": 45}
